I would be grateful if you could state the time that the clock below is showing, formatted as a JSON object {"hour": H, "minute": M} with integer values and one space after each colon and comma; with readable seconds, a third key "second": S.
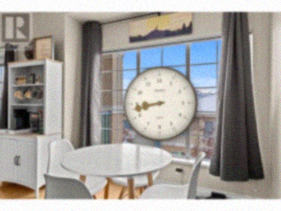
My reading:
{"hour": 8, "minute": 43}
